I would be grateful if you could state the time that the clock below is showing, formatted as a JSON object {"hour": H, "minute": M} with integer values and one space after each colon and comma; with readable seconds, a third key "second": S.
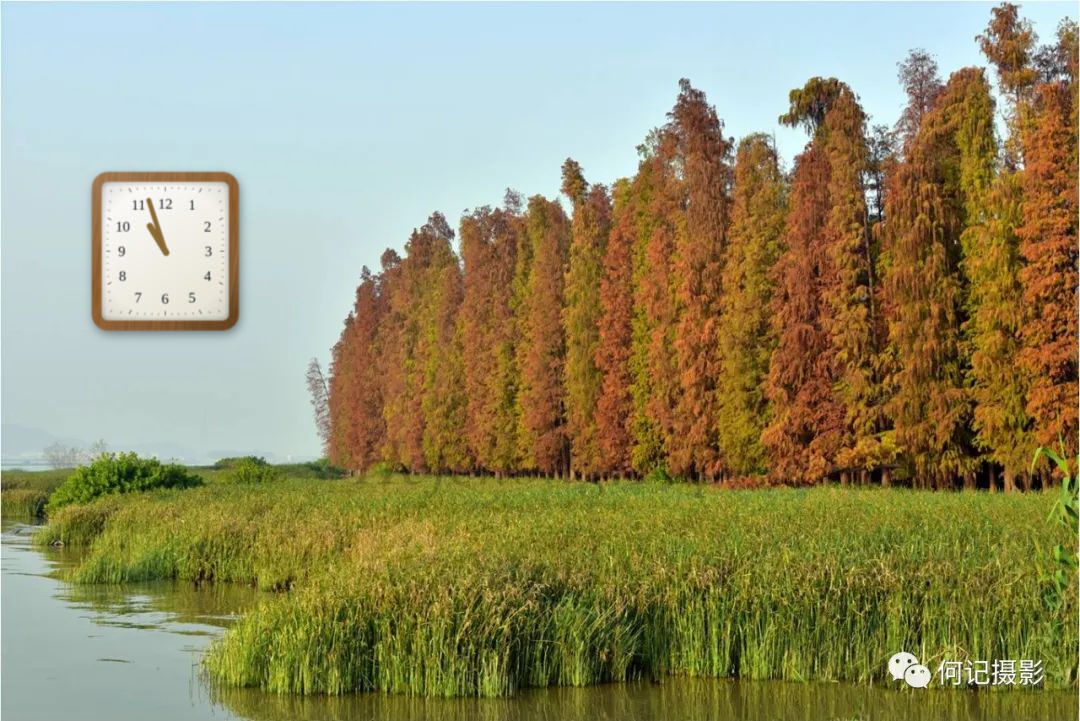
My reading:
{"hour": 10, "minute": 57}
